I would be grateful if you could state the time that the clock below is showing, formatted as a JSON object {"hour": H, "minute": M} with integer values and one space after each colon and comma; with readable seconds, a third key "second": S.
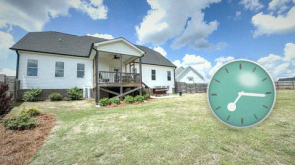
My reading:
{"hour": 7, "minute": 16}
